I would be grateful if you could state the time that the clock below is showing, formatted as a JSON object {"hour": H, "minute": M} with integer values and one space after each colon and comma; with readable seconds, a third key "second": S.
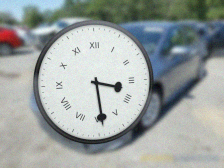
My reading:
{"hour": 3, "minute": 29}
